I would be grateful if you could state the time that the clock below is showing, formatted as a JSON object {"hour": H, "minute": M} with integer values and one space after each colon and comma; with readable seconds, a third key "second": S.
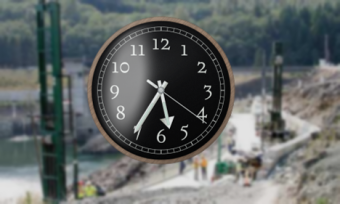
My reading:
{"hour": 5, "minute": 35, "second": 21}
